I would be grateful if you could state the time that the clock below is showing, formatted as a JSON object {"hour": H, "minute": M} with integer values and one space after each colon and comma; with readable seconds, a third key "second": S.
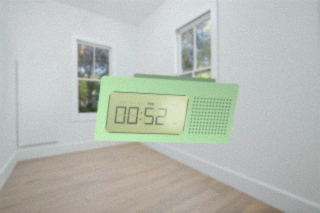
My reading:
{"hour": 0, "minute": 52}
